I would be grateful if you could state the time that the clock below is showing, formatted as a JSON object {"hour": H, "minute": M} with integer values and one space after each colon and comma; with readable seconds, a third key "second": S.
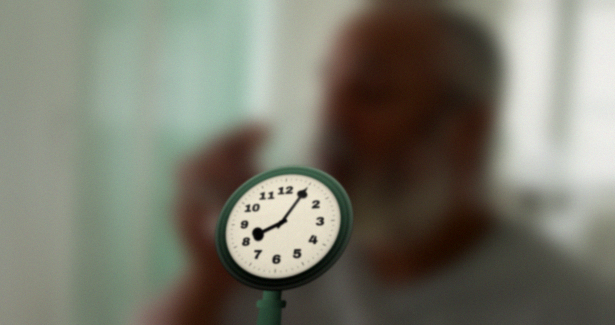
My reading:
{"hour": 8, "minute": 5}
